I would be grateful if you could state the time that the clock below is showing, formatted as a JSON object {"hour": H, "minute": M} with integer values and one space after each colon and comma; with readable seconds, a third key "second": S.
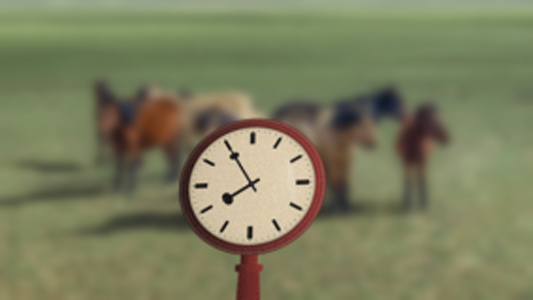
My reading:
{"hour": 7, "minute": 55}
